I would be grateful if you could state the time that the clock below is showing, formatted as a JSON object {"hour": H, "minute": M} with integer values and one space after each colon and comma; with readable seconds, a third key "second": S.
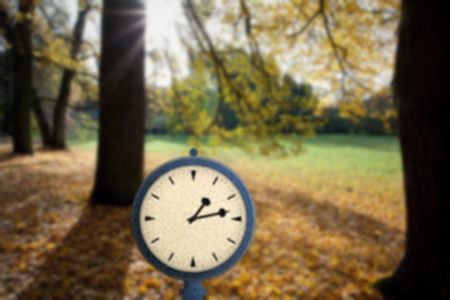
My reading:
{"hour": 1, "minute": 13}
